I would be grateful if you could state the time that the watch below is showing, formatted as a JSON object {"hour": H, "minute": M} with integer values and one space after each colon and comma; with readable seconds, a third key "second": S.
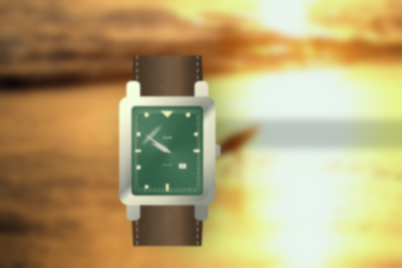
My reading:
{"hour": 9, "minute": 51}
